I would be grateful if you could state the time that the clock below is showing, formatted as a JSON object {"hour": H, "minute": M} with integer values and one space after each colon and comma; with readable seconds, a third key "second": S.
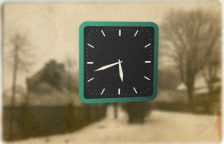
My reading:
{"hour": 5, "minute": 42}
